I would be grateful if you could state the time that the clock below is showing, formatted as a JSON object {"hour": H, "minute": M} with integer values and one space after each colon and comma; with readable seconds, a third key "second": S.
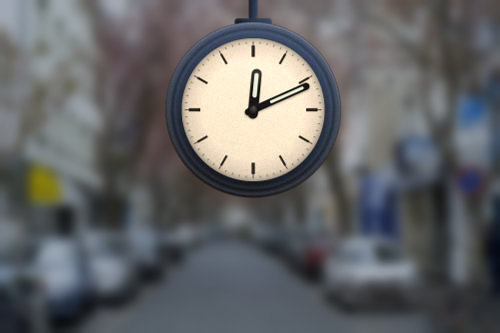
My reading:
{"hour": 12, "minute": 11}
